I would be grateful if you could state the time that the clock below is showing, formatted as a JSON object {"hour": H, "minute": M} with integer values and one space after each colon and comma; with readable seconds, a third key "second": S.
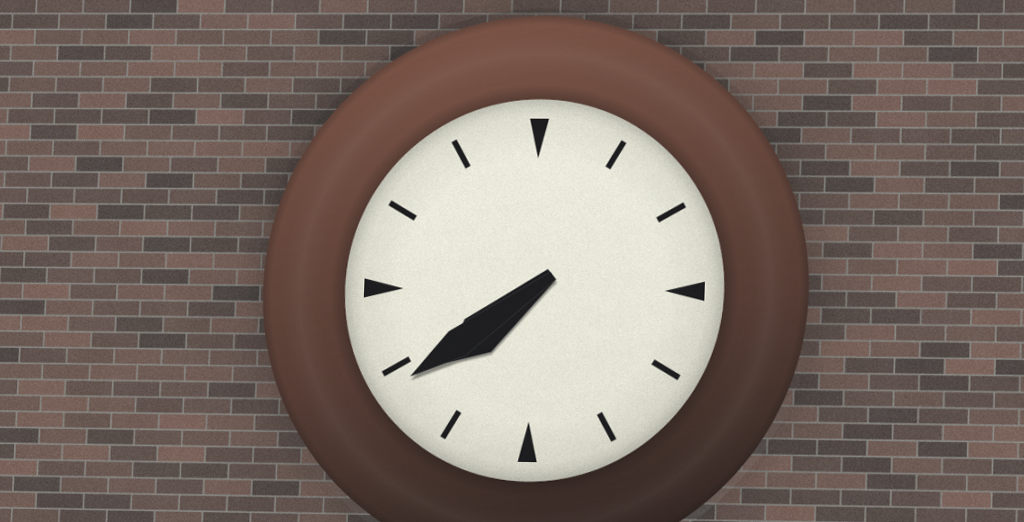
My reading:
{"hour": 7, "minute": 39}
